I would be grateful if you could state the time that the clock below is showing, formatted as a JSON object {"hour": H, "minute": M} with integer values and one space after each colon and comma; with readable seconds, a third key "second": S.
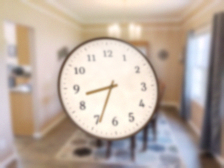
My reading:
{"hour": 8, "minute": 34}
